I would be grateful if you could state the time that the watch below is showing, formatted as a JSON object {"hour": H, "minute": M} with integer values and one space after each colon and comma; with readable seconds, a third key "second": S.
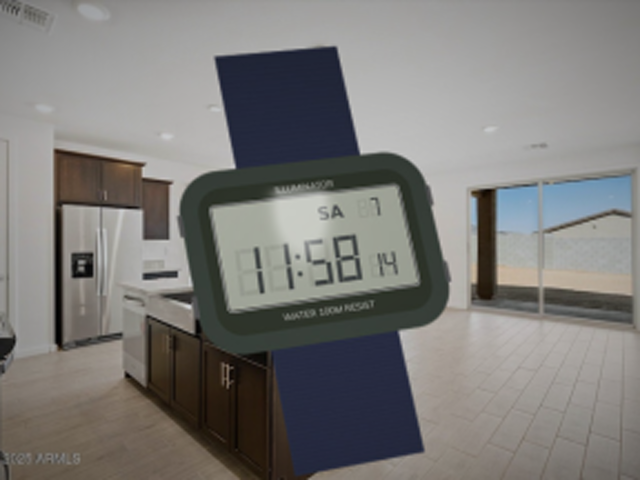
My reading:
{"hour": 11, "minute": 58, "second": 14}
